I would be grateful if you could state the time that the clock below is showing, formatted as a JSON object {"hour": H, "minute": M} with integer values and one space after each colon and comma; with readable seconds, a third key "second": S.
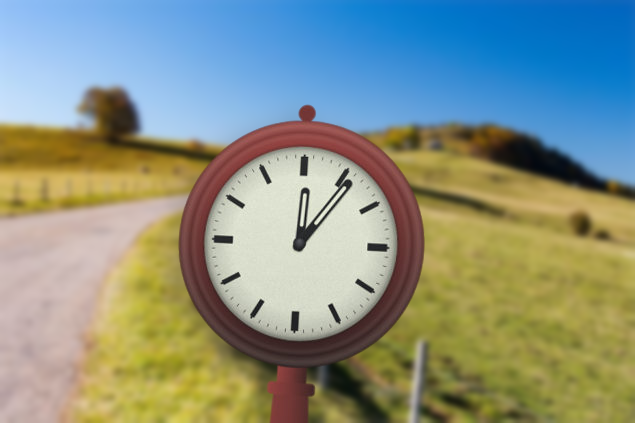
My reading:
{"hour": 12, "minute": 6}
